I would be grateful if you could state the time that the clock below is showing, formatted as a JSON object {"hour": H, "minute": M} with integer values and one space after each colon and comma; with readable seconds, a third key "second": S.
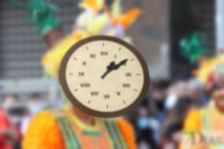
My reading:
{"hour": 1, "minute": 9}
